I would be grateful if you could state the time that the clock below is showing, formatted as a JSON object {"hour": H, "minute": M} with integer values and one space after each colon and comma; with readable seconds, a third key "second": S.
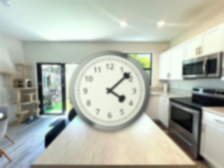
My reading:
{"hour": 4, "minute": 8}
